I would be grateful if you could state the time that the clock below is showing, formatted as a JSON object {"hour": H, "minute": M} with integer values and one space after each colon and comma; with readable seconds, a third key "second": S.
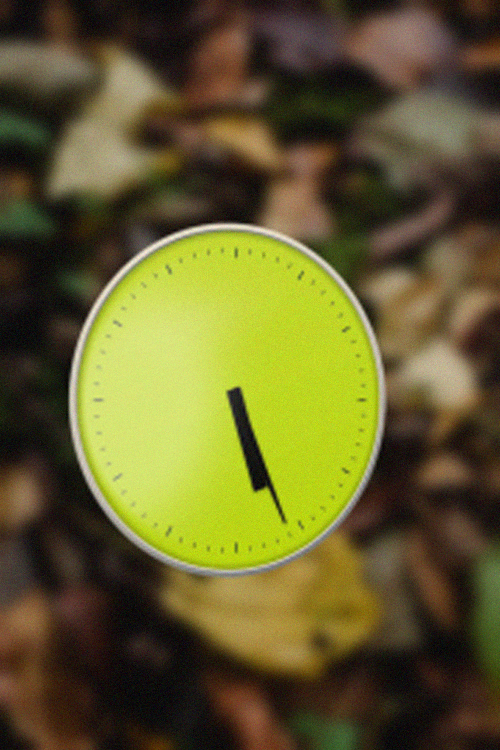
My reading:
{"hour": 5, "minute": 26}
